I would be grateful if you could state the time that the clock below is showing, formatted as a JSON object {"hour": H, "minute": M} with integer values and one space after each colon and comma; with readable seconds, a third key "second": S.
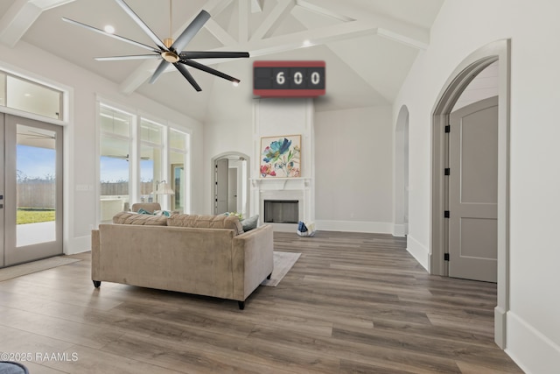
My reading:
{"hour": 6, "minute": 0}
